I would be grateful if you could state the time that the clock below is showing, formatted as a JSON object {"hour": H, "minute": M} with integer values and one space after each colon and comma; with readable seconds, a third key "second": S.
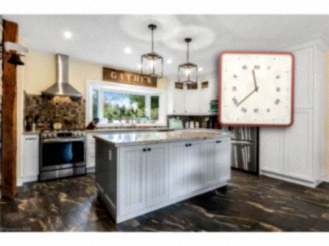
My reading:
{"hour": 11, "minute": 38}
